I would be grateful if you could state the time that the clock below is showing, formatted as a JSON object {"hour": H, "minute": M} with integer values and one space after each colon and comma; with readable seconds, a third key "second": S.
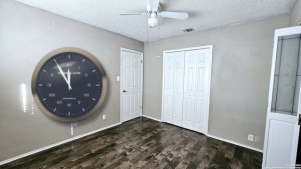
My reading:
{"hour": 11, "minute": 55}
